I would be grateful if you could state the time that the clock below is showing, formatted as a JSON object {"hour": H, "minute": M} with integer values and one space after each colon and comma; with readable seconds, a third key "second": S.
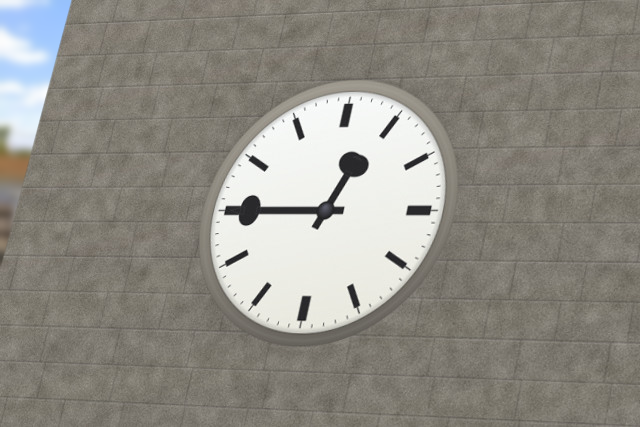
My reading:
{"hour": 12, "minute": 45}
